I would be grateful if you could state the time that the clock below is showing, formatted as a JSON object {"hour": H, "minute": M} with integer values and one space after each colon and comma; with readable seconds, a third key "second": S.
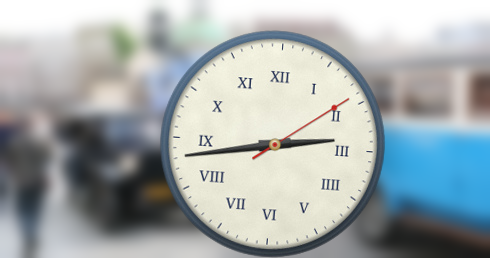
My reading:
{"hour": 2, "minute": 43, "second": 9}
